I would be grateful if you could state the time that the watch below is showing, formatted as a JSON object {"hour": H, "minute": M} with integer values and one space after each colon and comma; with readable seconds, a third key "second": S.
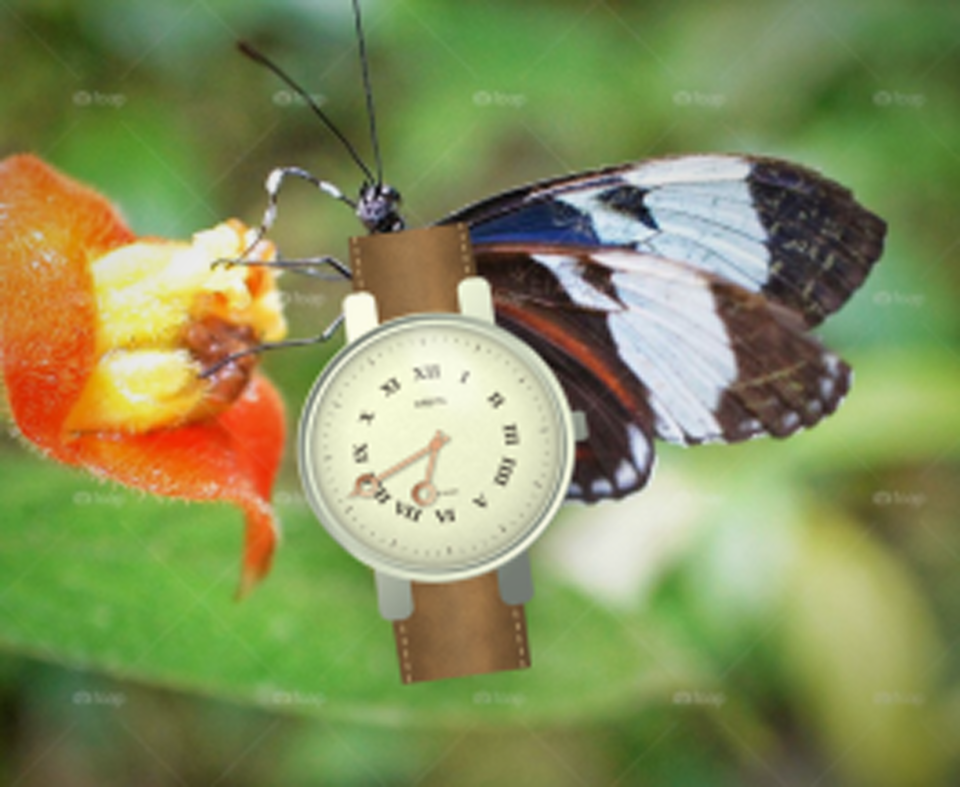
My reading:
{"hour": 6, "minute": 41}
